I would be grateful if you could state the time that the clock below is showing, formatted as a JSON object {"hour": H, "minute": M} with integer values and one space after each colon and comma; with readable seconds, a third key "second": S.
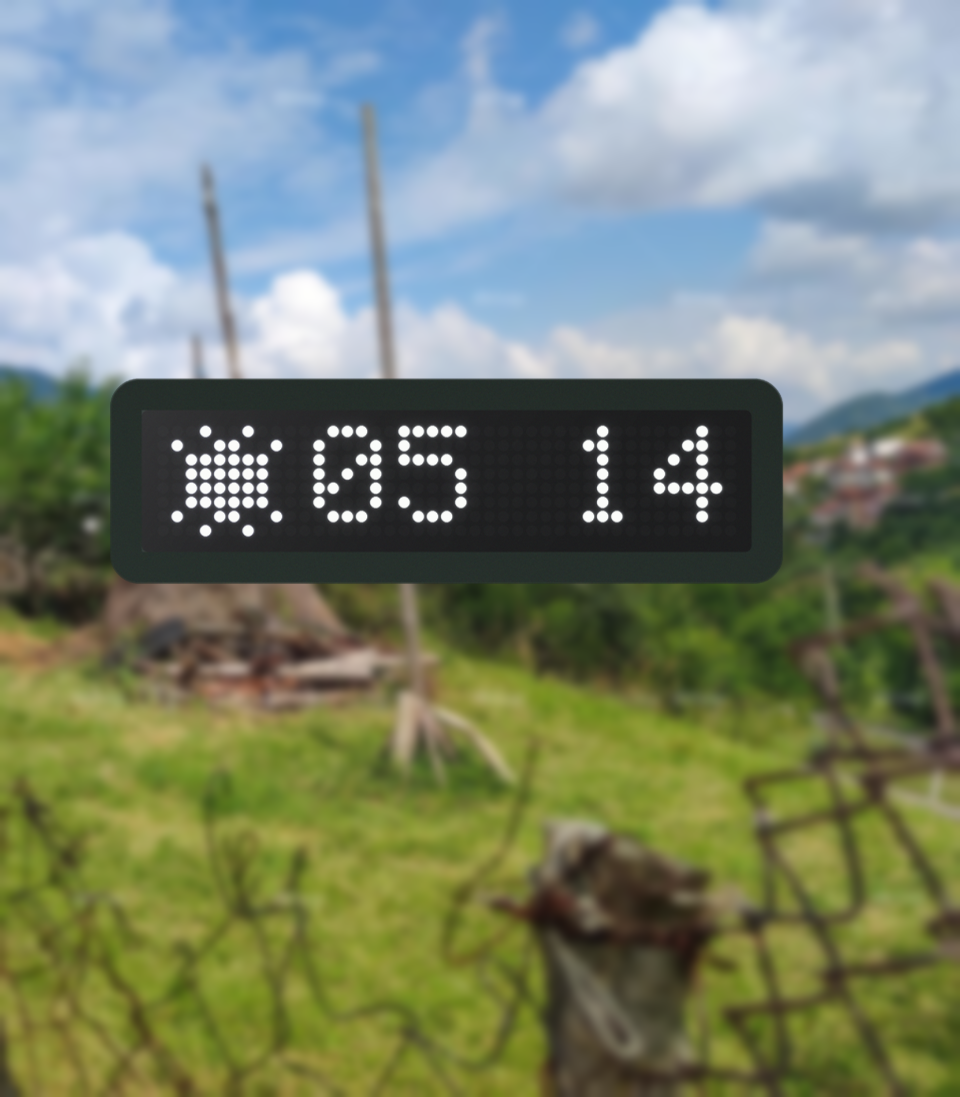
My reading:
{"hour": 5, "minute": 14}
